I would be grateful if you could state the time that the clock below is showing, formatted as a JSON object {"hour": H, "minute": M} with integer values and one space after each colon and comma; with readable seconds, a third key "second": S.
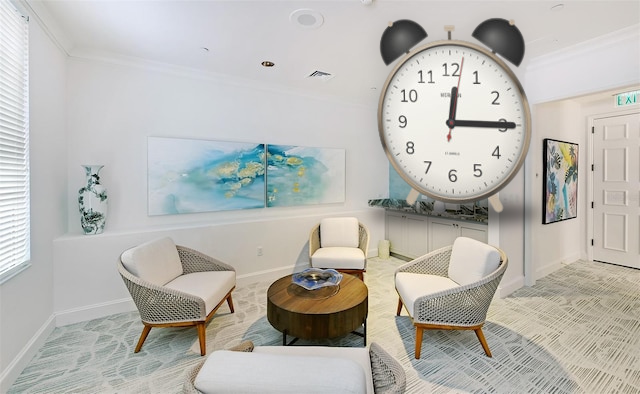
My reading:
{"hour": 12, "minute": 15, "second": 2}
